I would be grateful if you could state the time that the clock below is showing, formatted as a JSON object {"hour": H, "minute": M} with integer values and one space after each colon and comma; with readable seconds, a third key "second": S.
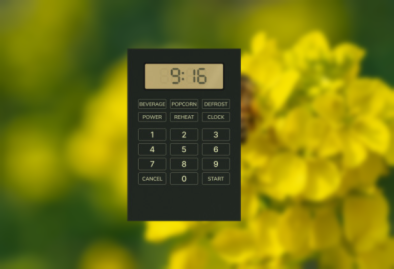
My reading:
{"hour": 9, "minute": 16}
